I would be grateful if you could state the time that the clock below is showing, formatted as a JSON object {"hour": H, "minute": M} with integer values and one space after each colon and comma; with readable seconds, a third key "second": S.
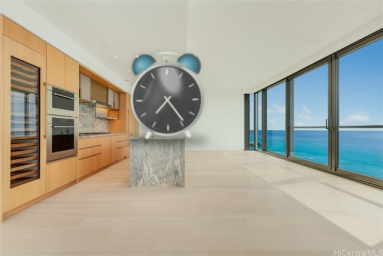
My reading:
{"hour": 7, "minute": 24}
